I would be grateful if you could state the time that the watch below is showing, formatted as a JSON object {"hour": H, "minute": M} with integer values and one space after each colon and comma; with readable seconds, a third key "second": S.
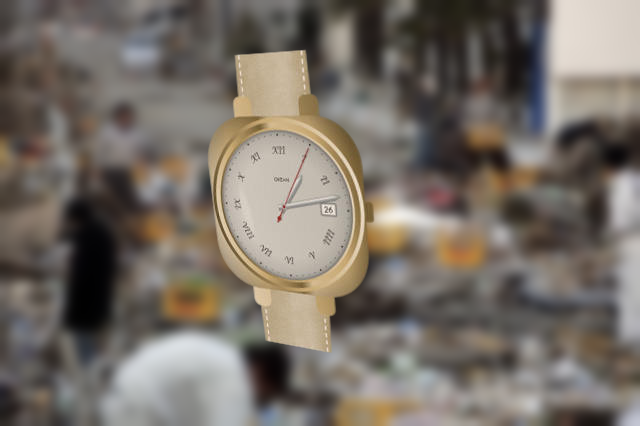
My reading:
{"hour": 1, "minute": 13, "second": 5}
